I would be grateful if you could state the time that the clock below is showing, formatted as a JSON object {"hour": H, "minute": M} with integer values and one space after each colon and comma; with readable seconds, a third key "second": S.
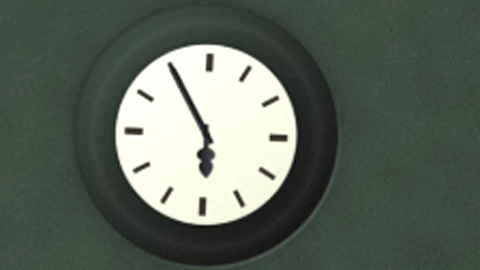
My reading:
{"hour": 5, "minute": 55}
